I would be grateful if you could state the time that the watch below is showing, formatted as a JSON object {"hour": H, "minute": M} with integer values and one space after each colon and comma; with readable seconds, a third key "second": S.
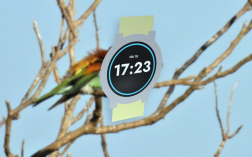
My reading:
{"hour": 17, "minute": 23}
